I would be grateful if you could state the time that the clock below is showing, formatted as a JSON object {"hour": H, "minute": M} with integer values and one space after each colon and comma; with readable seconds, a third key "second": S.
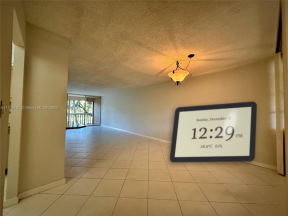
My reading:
{"hour": 12, "minute": 29}
